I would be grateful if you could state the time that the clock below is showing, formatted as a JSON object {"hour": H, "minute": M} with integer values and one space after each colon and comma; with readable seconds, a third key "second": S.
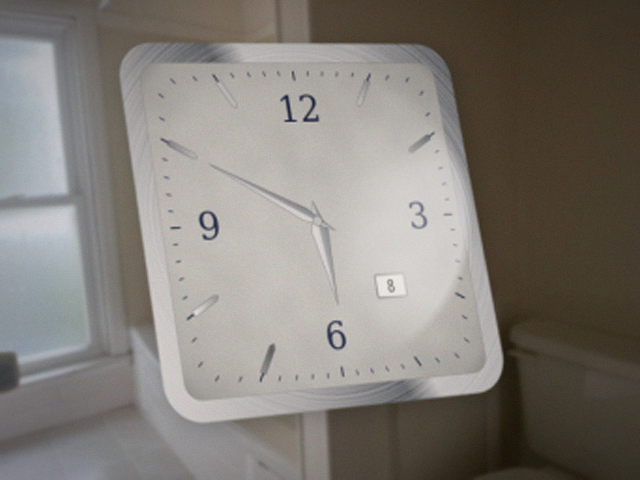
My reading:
{"hour": 5, "minute": 50}
